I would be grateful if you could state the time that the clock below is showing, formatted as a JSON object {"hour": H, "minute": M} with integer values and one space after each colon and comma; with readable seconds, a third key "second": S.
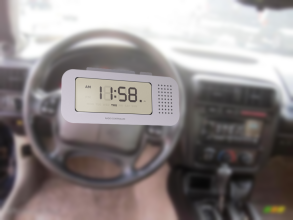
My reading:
{"hour": 11, "minute": 58}
